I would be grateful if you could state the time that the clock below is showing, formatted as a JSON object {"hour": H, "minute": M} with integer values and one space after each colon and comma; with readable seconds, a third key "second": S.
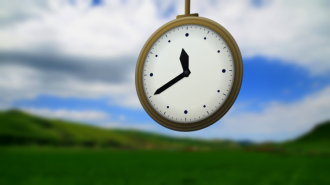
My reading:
{"hour": 11, "minute": 40}
